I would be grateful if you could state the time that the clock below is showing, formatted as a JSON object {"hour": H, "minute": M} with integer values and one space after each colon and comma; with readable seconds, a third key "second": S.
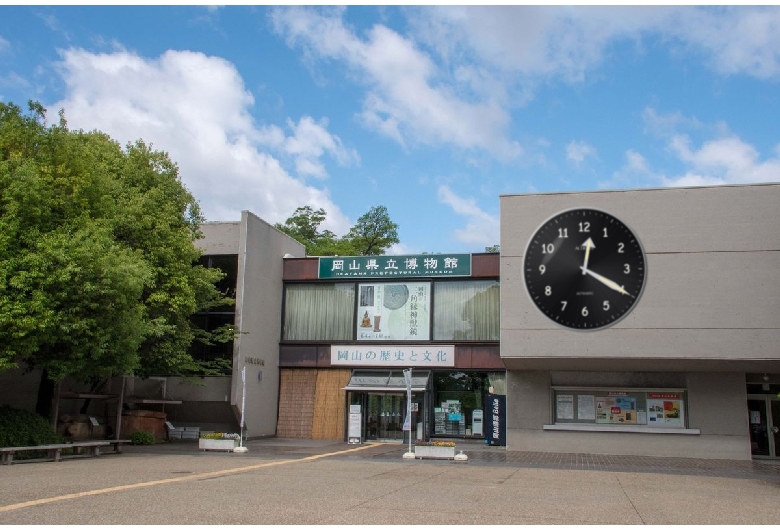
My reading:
{"hour": 12, "minute": 20}
